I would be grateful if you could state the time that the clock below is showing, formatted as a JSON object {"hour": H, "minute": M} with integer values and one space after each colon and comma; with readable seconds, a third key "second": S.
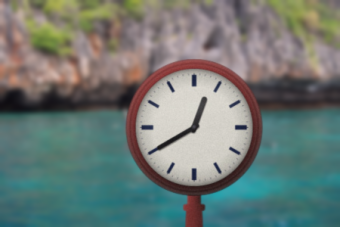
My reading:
{"hour": 12, "minute": 40}
